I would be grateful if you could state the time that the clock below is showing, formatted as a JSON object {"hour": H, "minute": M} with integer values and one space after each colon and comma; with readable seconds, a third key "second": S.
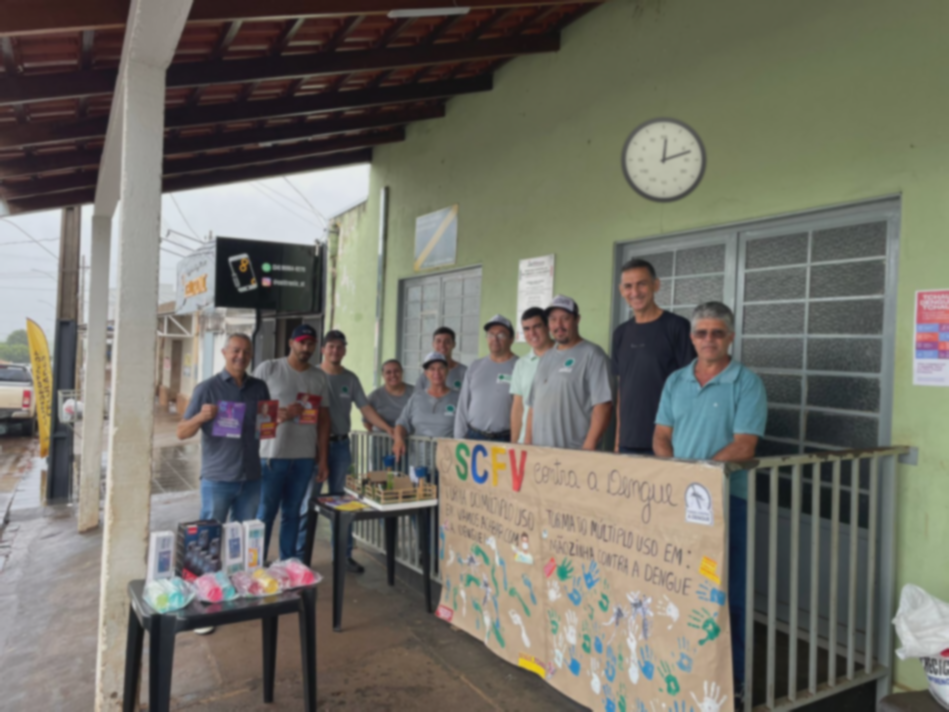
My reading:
{"hour": 12, "minute": 12}
